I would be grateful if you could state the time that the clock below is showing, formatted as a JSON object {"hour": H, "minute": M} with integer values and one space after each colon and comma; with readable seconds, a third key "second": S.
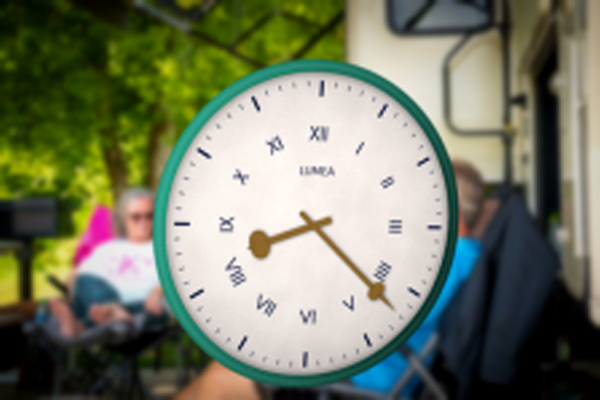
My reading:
{"hour": 8, "minute": 22}
